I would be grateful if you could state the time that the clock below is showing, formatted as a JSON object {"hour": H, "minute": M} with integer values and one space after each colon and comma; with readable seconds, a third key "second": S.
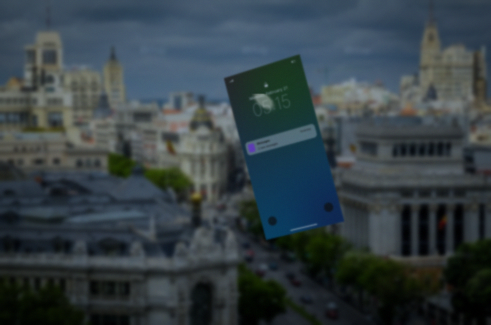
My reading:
{"hour": 5, "minute": 15}
